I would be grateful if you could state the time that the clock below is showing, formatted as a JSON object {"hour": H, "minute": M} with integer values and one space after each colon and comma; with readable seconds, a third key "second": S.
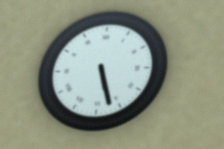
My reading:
{"hour": 5, "minute": 27}
